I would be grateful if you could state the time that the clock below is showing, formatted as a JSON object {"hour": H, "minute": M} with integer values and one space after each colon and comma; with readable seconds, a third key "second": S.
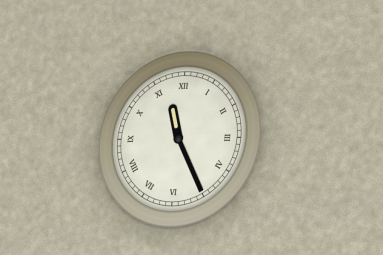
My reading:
{"hour": 11, "minute": 25}
